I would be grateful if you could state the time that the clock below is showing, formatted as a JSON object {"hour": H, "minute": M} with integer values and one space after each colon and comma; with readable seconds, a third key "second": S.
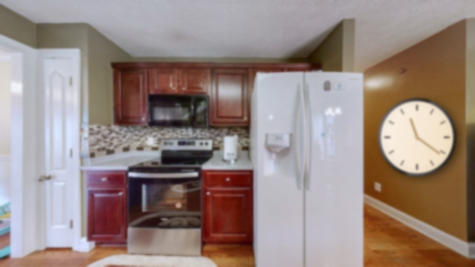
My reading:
{"hour": 11, "minute": 21}
